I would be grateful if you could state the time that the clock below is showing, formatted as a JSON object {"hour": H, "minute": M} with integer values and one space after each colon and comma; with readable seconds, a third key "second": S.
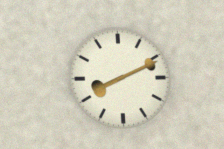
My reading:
{"hour": 8, "minute": 11}
